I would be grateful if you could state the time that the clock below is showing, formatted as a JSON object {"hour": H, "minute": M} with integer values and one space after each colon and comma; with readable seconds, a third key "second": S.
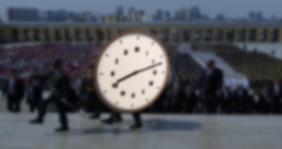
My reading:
{"hour": 8, "minute": 12}
